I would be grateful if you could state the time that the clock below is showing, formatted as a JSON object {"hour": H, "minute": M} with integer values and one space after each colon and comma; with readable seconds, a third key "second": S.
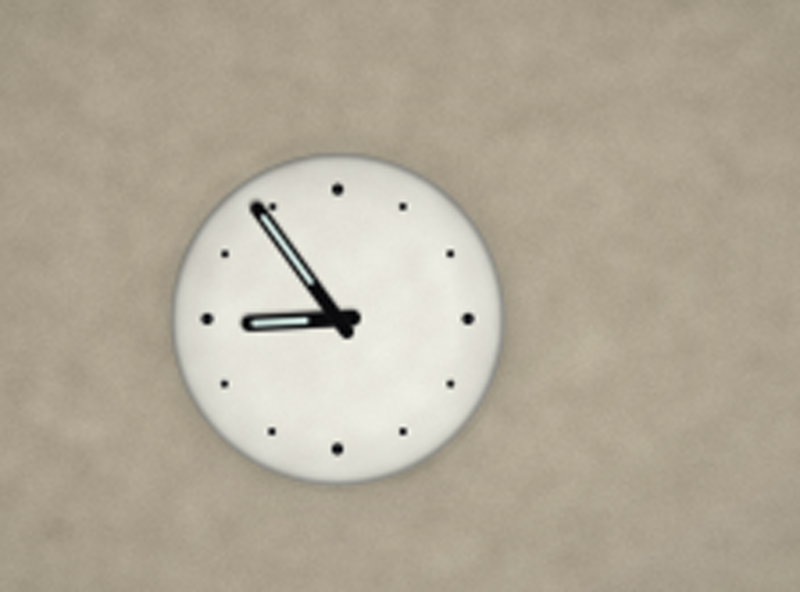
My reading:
{"hour": 8, "minute": 54}
